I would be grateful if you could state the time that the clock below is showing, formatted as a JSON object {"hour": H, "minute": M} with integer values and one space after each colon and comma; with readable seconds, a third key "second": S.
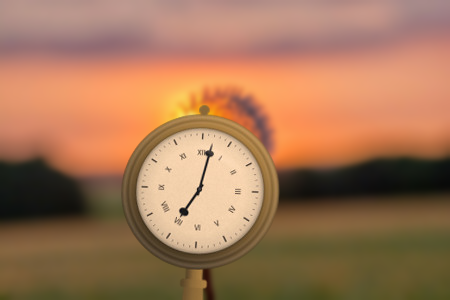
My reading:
{"hour": 7, "minute": 2}
